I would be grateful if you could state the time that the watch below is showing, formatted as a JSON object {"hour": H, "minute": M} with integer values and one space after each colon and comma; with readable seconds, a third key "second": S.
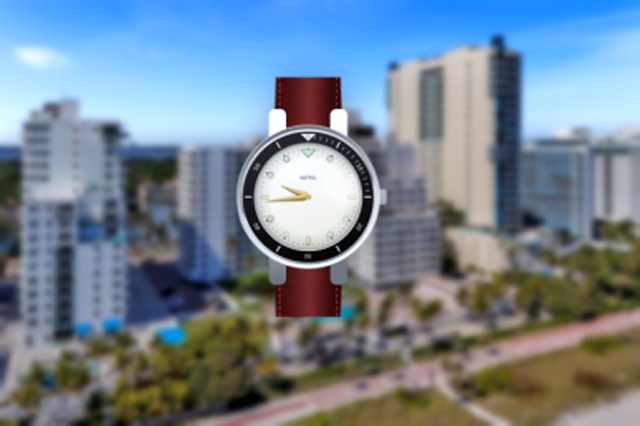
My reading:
{"hour": 9, "minute": 44}
